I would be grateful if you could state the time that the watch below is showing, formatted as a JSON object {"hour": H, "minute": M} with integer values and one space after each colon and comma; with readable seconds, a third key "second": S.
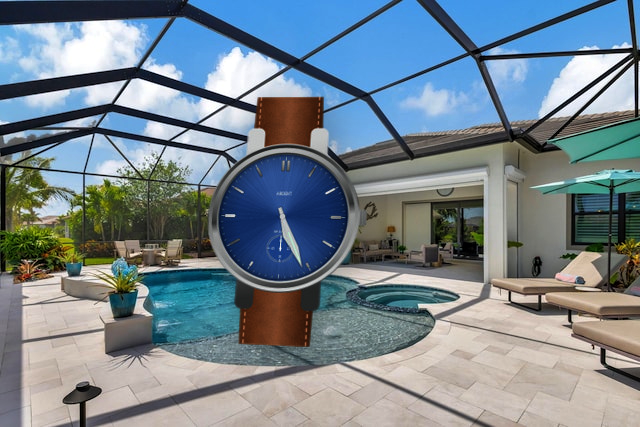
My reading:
{"hour": 5, "minute": 26}
